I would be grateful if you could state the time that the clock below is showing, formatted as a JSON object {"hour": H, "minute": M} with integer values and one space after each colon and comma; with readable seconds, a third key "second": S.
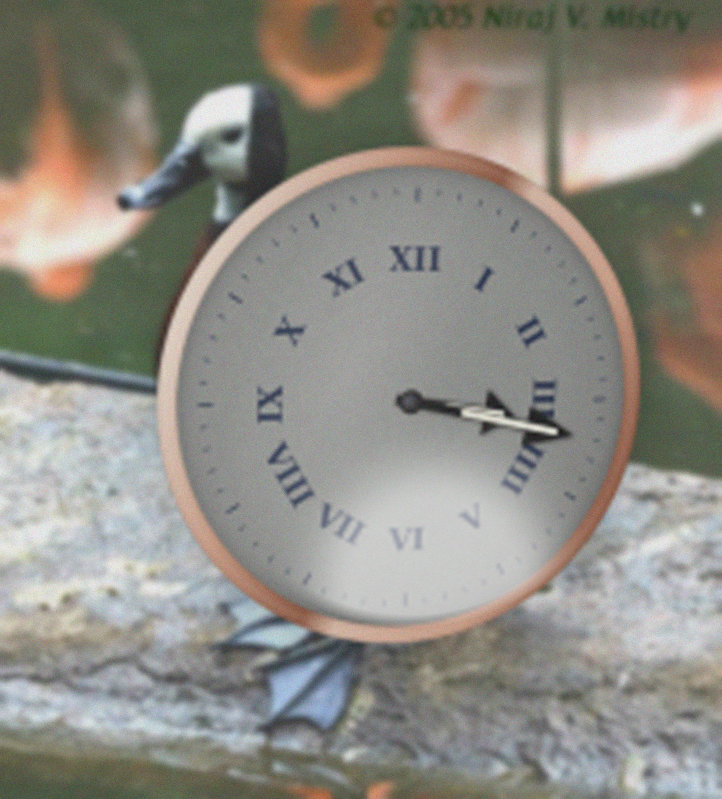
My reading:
{"hour": 3, "minute": 17}
